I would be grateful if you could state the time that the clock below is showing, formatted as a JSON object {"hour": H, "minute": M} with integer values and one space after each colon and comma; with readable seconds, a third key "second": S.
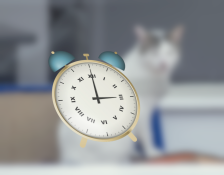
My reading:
{"hour": 3, "minute": 0}
